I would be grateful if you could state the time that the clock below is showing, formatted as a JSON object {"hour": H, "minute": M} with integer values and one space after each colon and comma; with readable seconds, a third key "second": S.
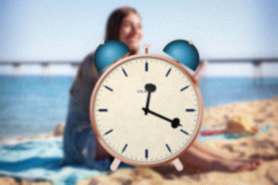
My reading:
{"hour": 12, "minute": 19}
